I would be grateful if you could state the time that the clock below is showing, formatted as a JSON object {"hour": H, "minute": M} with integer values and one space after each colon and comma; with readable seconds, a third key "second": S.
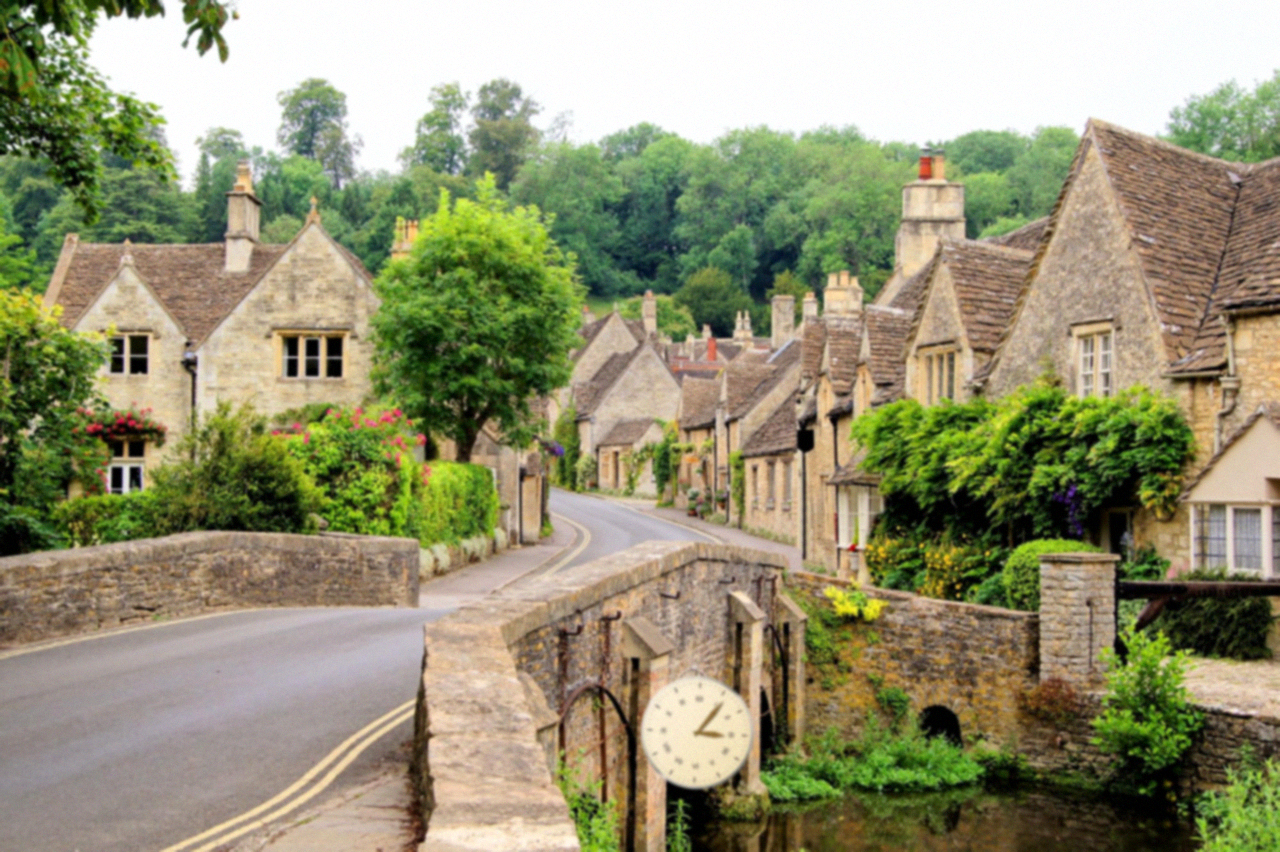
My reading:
{"hour": 3, "minute": 6}
